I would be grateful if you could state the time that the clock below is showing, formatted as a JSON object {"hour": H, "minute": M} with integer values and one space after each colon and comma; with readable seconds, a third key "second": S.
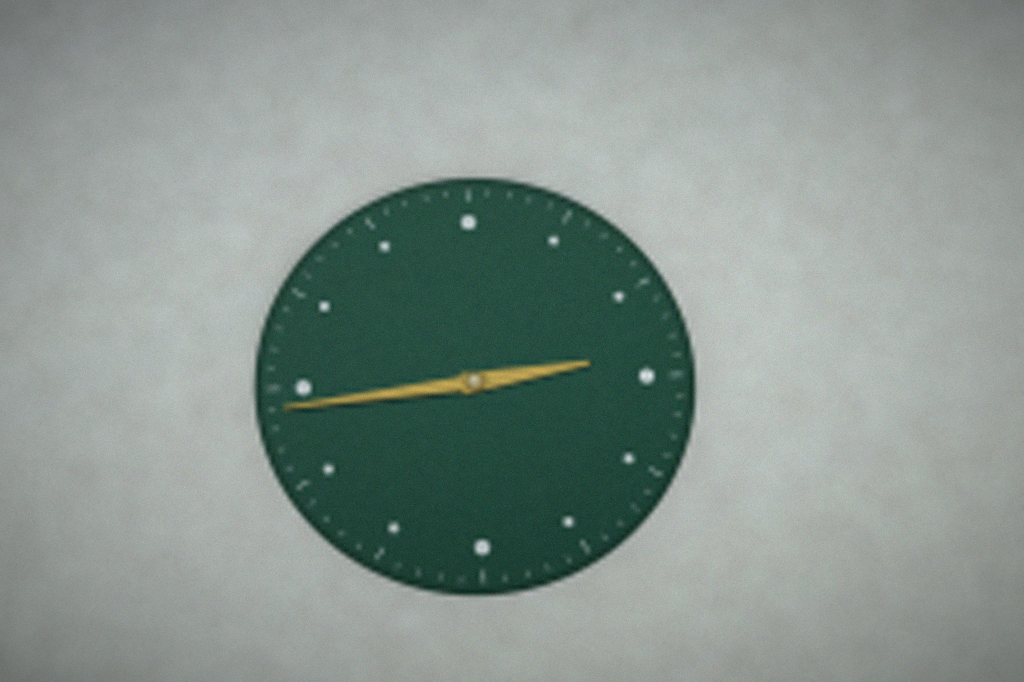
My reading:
{"hour": 2, "minute": 44}
